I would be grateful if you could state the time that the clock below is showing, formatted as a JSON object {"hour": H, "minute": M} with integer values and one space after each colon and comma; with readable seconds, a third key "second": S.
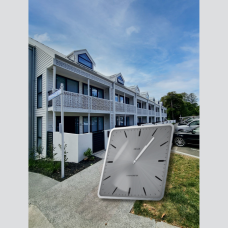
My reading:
{"hour": 1, "minute": 6}
